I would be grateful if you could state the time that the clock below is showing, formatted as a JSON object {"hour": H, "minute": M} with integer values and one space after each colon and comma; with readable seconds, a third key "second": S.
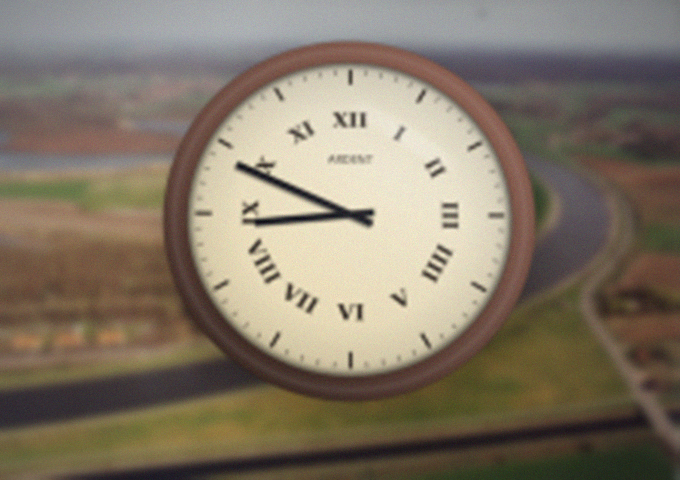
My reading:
{"hour": 8, "minute": 49}
